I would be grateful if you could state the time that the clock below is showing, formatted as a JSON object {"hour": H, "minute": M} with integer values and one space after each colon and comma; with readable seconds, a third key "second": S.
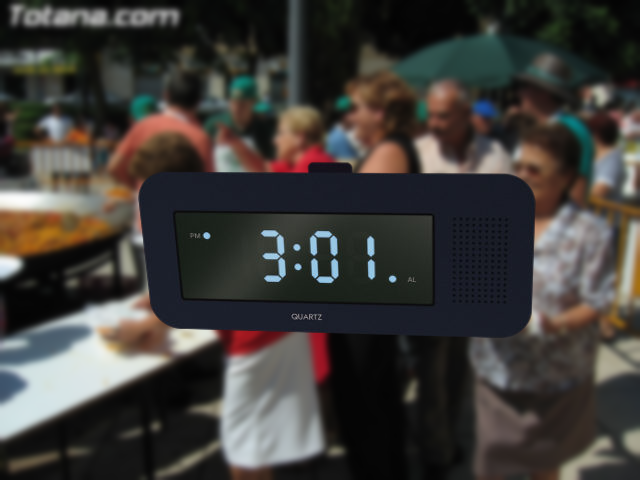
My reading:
{"hour": 3, "minute": 1}
